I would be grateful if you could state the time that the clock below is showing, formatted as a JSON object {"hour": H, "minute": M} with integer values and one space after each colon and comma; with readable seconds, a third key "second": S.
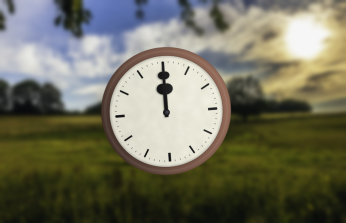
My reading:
{"hour": 12, "minute": 0}
